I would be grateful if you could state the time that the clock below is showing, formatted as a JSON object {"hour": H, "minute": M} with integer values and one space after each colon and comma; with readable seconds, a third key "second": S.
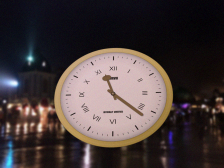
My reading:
{"hour": 11, "minute": 22}
